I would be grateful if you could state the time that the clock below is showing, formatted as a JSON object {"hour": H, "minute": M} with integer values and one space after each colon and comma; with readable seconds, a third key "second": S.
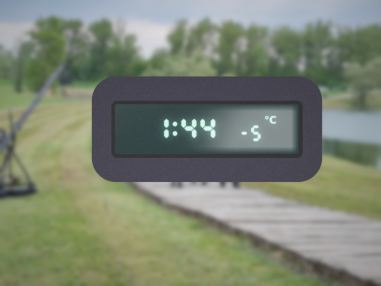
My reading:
{"hour": 1, "minute": 44}
